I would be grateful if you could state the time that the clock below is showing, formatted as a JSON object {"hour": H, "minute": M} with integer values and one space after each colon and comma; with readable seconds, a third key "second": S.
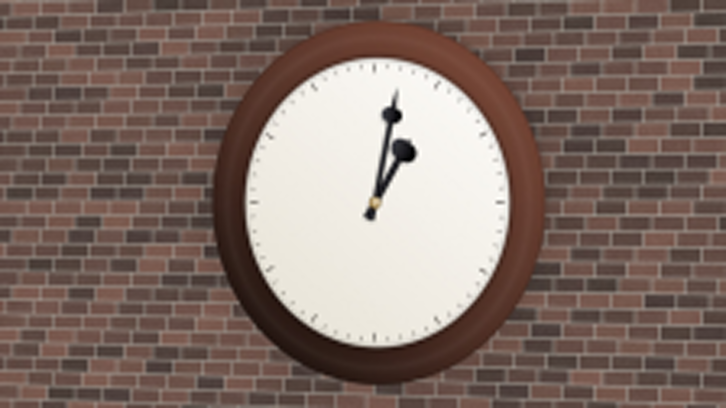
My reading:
{"hour": 1, "minute": 2}
